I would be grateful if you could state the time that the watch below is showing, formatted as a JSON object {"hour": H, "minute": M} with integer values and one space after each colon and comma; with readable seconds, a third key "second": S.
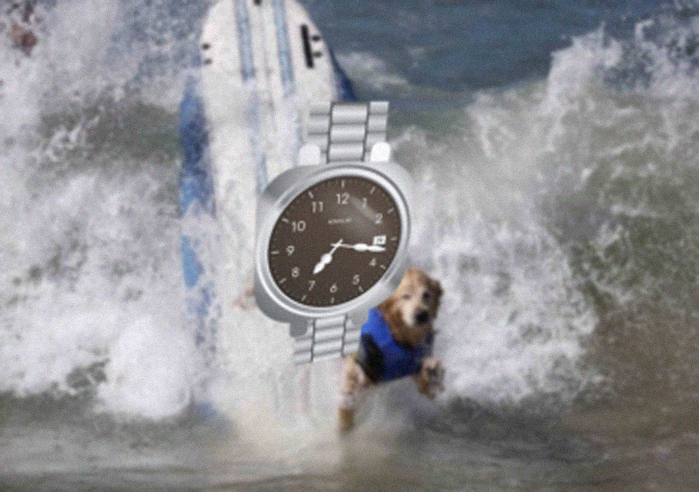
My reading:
{"hour": 7, "minute": 17}
